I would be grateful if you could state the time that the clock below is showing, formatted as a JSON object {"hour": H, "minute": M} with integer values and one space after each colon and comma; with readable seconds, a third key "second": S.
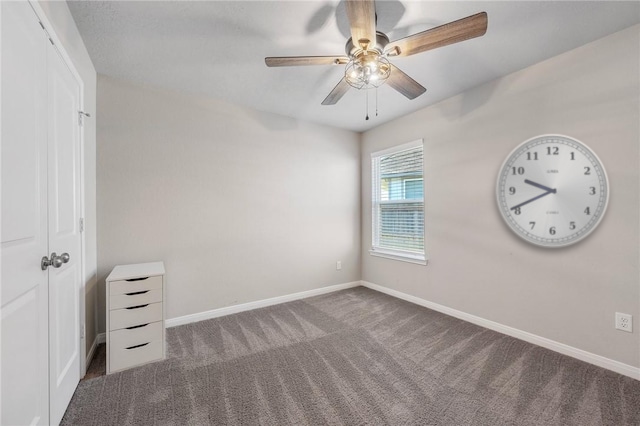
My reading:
{"hour": 9, "minute": 41}
